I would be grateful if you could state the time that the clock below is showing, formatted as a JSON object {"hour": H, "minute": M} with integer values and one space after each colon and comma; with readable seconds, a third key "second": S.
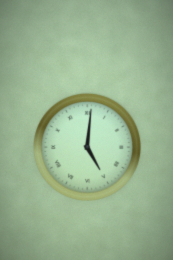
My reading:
{"hour": 5, "minute": 1}
